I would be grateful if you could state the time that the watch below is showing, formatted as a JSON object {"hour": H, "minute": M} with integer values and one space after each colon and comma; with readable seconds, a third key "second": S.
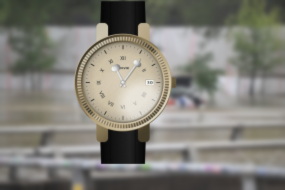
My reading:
{"hour": 11, "minute": 6}
